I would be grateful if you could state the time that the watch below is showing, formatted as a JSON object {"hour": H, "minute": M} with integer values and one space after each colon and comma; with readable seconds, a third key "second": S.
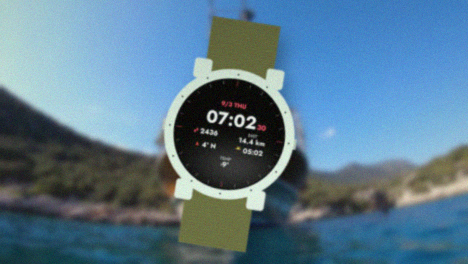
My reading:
{"hour": 7, "minute": 2}
